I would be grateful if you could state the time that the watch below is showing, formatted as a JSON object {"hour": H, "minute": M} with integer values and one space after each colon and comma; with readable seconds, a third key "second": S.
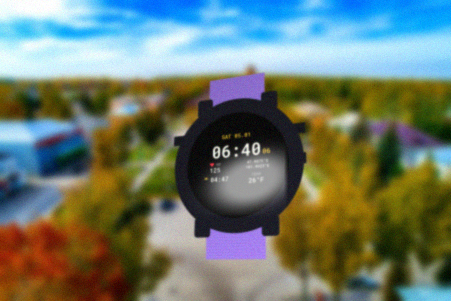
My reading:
{"hour": 6, "minute": 40}
